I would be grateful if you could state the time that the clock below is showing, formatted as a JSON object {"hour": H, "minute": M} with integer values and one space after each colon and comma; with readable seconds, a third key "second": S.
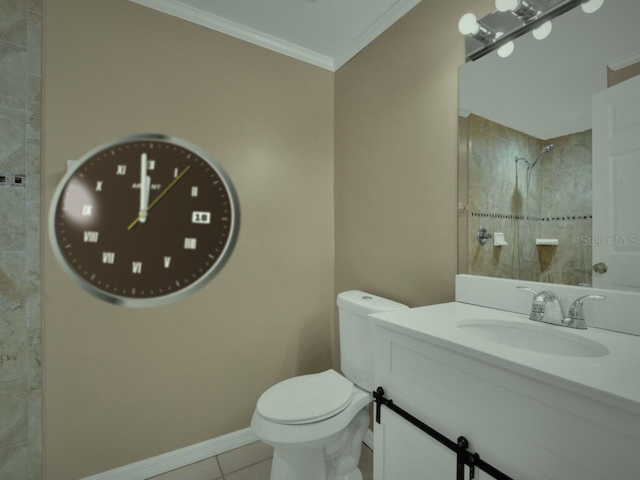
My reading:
{"hour": 11, "minute": 59, "second": 6}
